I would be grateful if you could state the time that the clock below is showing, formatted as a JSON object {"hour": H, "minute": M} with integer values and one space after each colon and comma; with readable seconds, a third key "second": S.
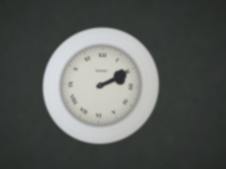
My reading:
{"hour": 2, "minute": 10}
